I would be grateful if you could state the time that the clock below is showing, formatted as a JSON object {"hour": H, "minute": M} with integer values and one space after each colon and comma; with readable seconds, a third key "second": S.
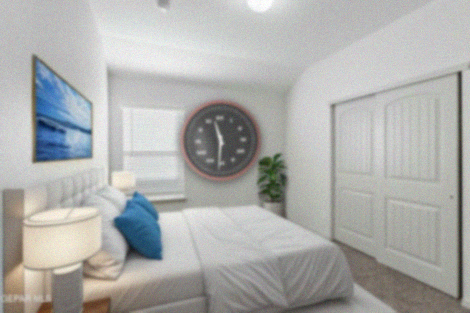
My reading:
{"hour": 11, "minute": 31}
